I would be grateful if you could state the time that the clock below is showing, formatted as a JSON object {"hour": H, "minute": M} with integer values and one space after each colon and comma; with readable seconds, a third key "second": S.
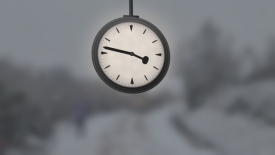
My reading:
{"hour": 3, "minute": 47}
